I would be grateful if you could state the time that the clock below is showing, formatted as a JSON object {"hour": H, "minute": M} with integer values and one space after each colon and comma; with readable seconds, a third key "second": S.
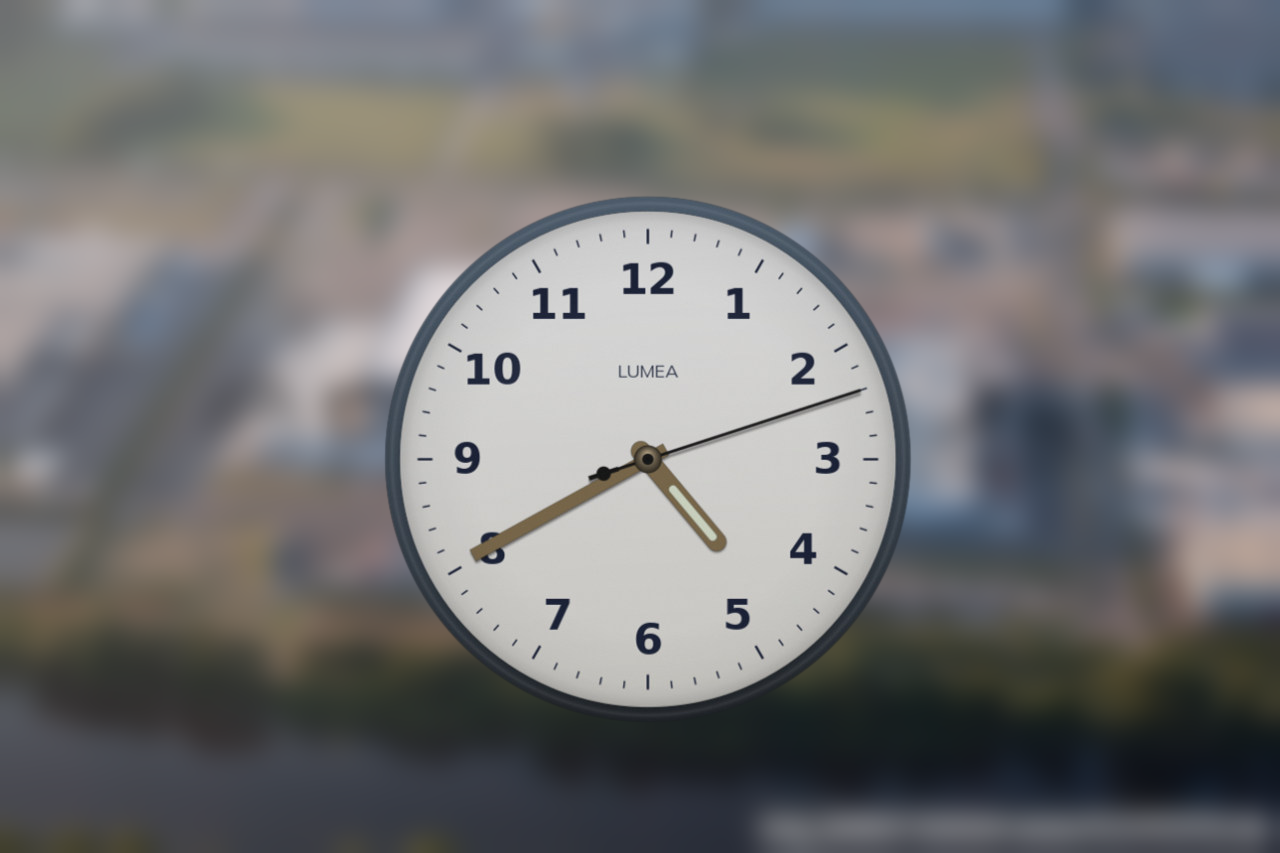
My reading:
{"hour": 4, "minute": 40, "second": 12}
